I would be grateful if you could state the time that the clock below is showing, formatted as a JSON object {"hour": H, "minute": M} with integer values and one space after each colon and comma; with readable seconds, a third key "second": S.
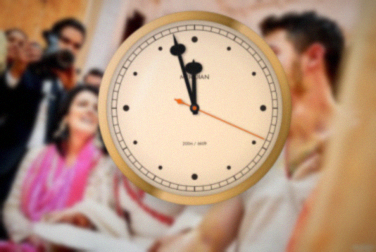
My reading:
{"hour": 11, "minute": 57, "second": 19}
